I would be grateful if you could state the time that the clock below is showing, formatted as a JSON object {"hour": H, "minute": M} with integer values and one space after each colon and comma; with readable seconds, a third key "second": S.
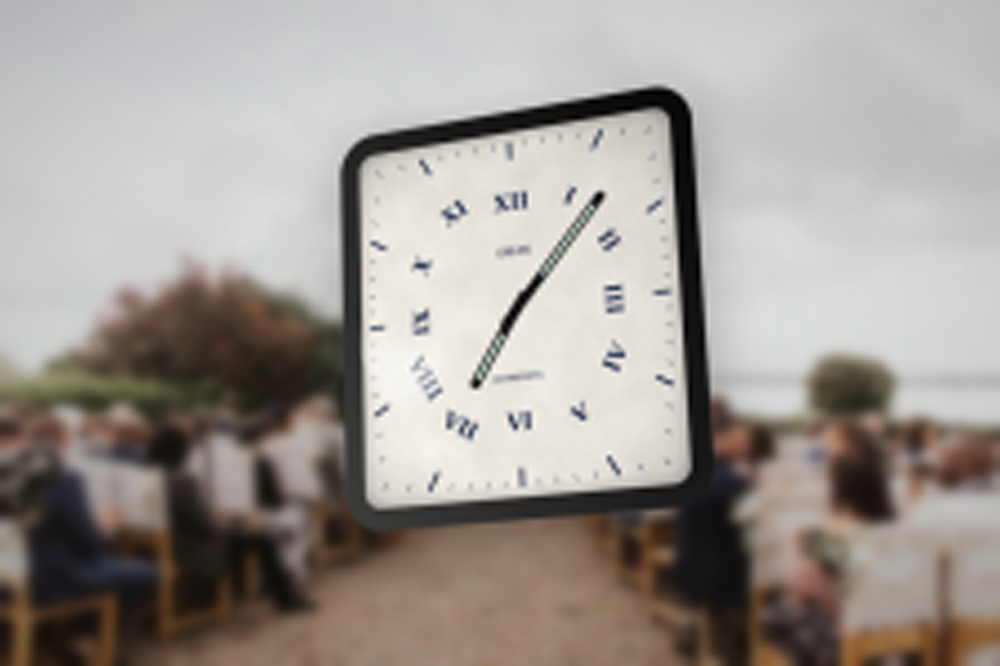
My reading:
{"hour": 7, "minute": 7}
